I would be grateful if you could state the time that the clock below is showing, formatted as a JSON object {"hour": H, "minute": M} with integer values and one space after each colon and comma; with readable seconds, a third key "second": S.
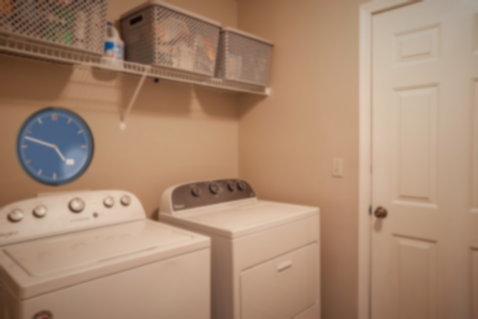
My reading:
{"hour": 4, "minute": 48}
